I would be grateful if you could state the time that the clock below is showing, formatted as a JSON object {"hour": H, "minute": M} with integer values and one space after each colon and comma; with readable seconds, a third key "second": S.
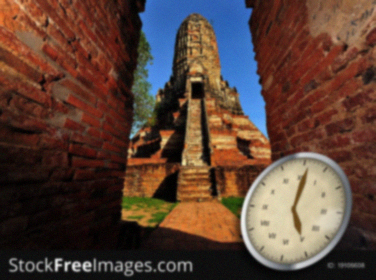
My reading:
{"hour": 5, "minute": 1}
